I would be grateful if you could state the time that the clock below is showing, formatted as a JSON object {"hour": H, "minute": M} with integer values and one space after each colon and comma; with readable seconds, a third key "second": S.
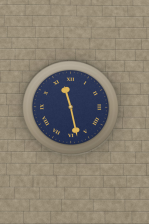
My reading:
{"hour": 11, "minute": 28}
